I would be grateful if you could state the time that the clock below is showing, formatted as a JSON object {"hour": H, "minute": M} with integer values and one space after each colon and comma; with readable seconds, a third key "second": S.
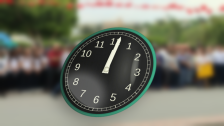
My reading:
{"hour": 12, "minute": 1}
